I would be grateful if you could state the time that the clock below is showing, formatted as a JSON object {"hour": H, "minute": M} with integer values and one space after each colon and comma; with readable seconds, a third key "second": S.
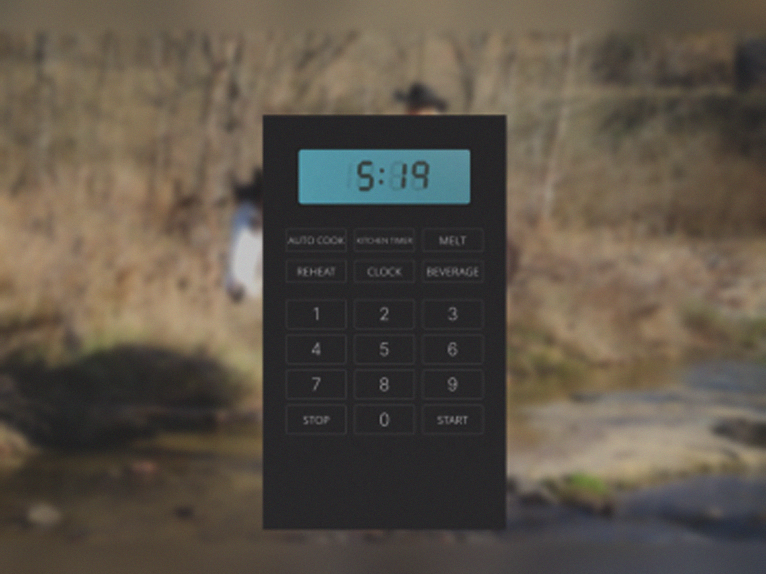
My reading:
{"hour": 5, "minute": 19}
